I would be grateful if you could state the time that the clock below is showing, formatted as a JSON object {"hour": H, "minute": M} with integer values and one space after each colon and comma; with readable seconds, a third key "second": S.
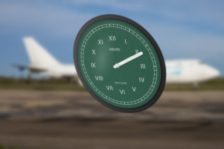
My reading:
{"hour": 2, "minute": 11}
